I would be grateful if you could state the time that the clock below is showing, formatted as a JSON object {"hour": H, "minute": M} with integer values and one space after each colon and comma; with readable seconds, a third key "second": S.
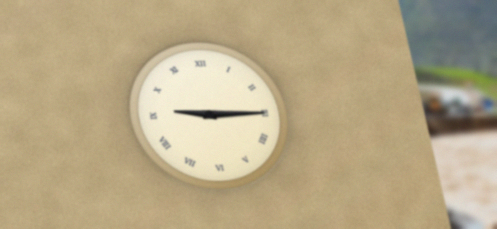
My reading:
{"hour": 9, "minute": 15}
